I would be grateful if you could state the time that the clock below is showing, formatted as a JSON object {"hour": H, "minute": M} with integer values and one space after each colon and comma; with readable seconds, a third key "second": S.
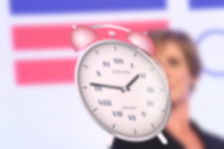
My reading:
{"hour": 1, "minute": 46}
